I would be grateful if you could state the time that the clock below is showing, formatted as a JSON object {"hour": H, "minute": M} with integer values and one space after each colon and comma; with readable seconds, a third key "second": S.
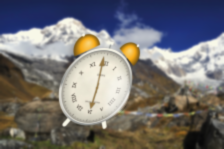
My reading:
{"hour": 5, "minute": 59}
